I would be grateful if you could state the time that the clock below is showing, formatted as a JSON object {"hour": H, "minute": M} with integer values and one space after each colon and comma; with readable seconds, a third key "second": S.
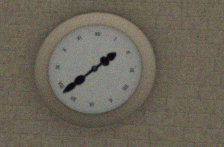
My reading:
{"hour": 1, "minute": 38}
